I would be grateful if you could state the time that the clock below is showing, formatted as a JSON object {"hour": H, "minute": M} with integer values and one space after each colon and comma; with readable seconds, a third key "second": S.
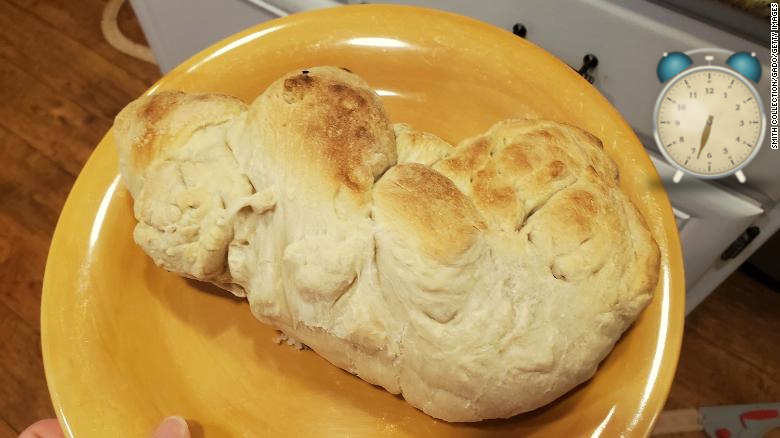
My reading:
{"hour": 6, "minute": 33}
